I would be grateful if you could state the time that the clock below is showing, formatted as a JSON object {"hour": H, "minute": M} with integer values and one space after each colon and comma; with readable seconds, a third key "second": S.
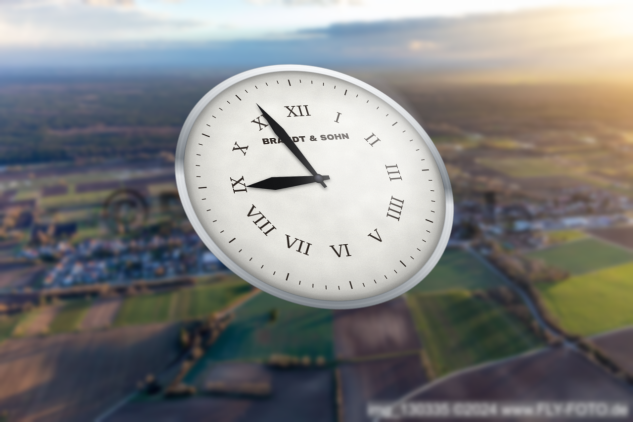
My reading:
{"hour": 8, "minute": 56}
